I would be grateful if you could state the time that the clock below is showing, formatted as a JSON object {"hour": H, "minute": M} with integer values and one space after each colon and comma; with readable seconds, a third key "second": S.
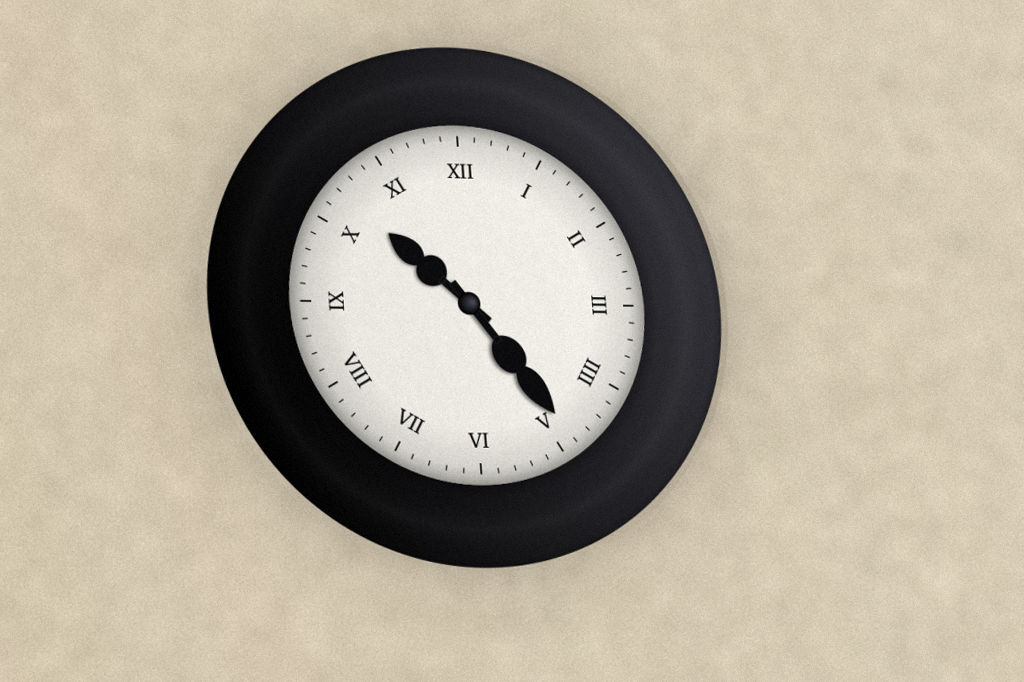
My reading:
{"hour": 10, "minute": 24}
